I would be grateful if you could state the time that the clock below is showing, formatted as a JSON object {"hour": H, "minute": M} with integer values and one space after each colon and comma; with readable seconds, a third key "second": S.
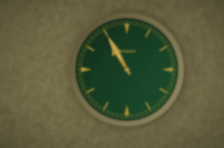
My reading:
{"hour": 10, "minute": 55}
